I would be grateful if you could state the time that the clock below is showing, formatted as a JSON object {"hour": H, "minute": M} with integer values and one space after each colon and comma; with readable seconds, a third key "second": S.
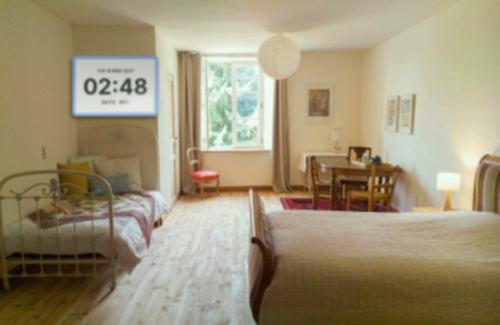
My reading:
{"hour": 2, "minute": 48}
